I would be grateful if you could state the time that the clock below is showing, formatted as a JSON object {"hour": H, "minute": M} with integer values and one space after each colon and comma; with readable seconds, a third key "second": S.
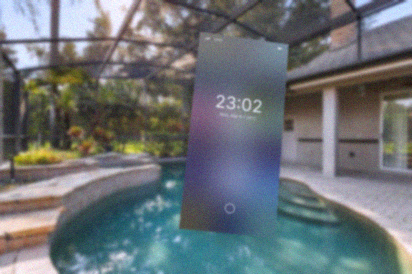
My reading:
{"hour": 23, "minute": 2}
